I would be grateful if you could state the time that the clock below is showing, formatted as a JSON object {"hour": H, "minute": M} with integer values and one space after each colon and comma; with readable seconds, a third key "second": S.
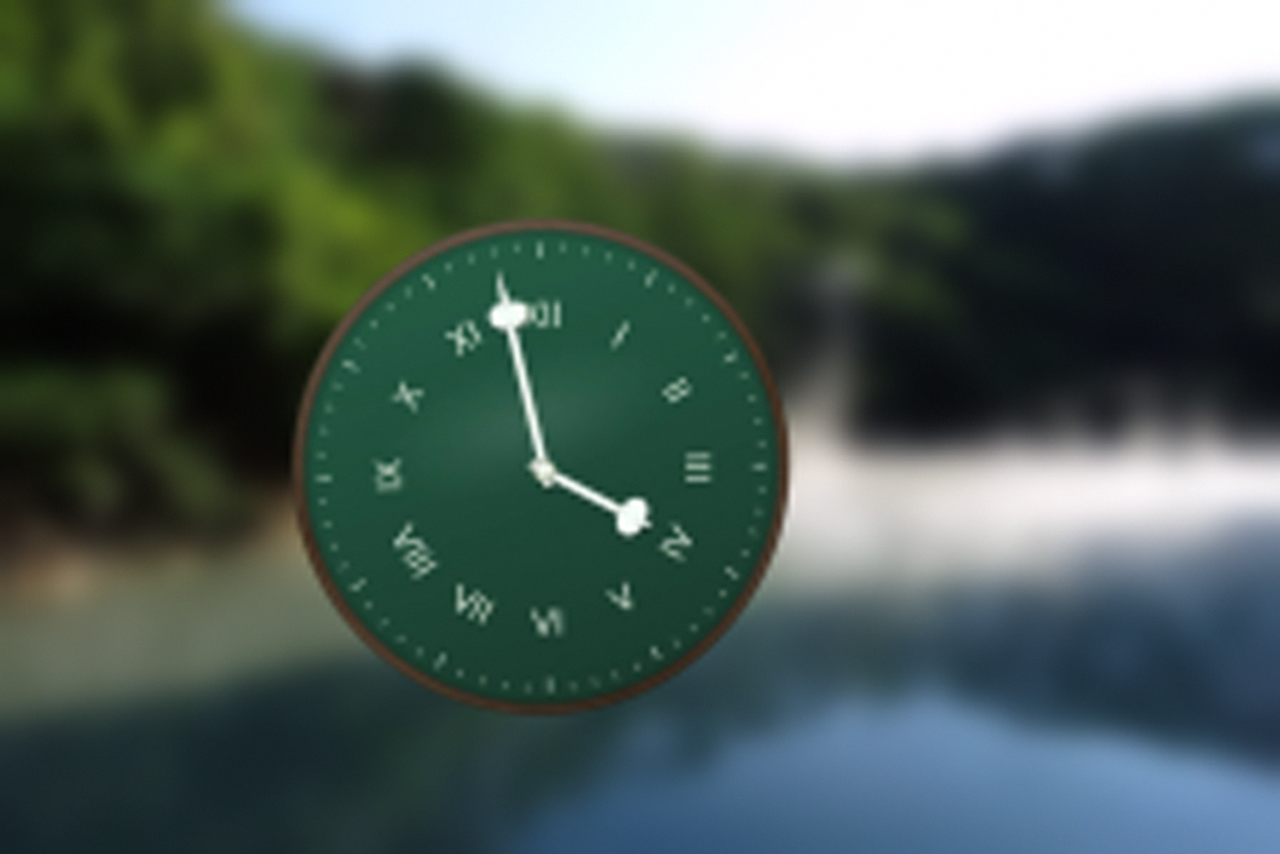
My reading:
{"hour": 3, "minute": 58}
